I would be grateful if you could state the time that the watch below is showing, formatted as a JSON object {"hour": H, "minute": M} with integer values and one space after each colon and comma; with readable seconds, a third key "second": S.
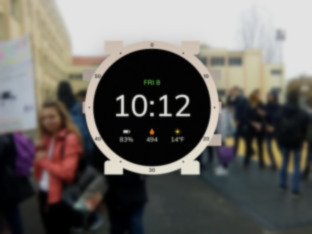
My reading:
{"hour": 10, "minute": 12}
